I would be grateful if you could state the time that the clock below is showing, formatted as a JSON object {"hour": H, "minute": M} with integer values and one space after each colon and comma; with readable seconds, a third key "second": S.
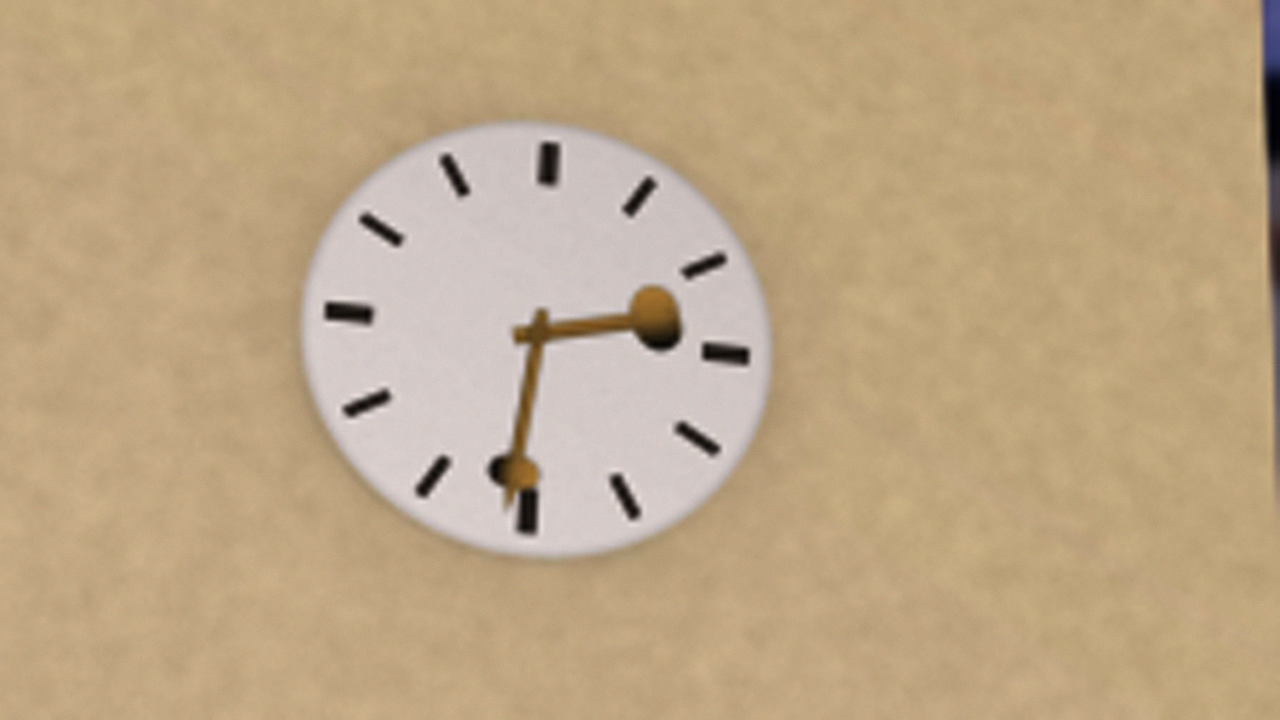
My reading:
{"hour": 2, "minute": 31}
